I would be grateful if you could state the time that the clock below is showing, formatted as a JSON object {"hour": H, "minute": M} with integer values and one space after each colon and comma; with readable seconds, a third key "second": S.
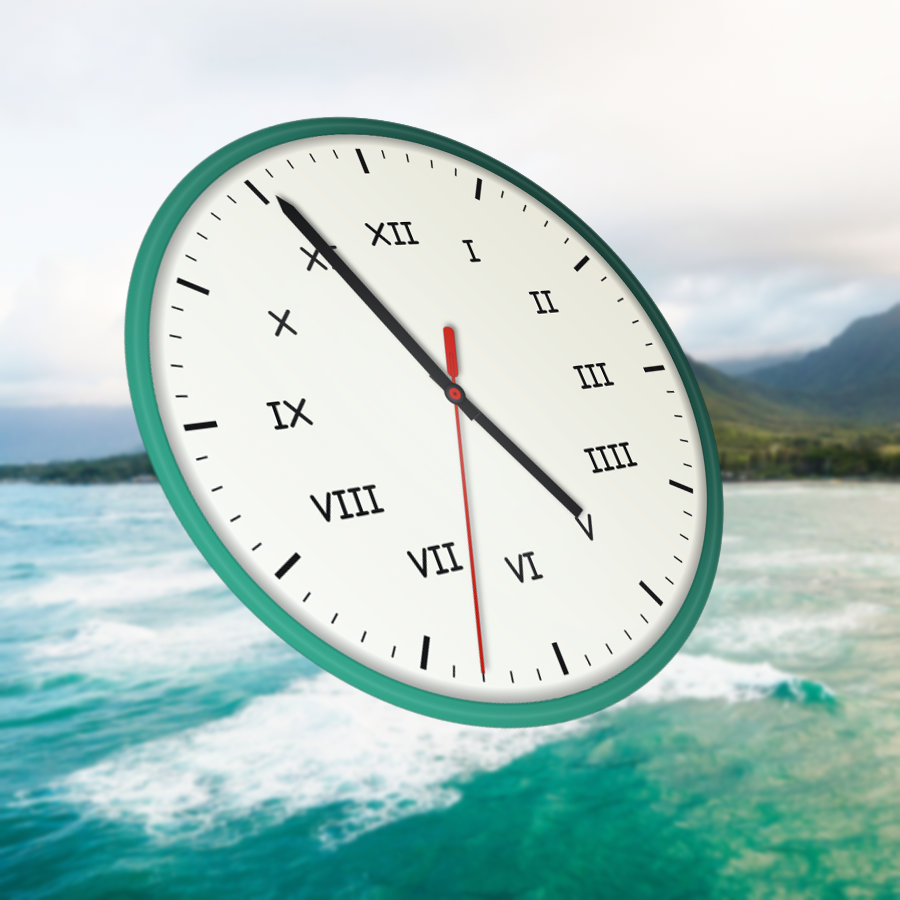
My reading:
{"hour": 4, "minute": 55, "second": 33}
